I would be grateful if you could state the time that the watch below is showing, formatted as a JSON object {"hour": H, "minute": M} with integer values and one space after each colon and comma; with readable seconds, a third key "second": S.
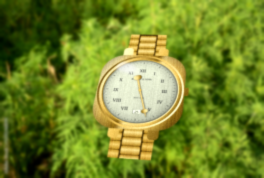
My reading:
{"hour": 11, "minute": 27}
